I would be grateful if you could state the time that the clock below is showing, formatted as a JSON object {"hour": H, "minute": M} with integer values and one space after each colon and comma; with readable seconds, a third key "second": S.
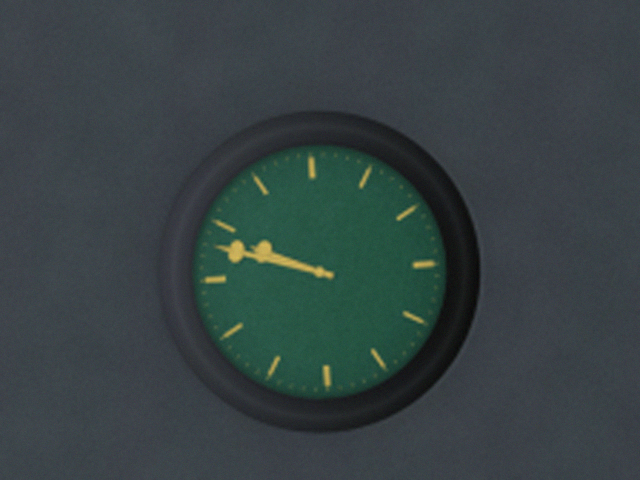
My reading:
{"hour": 9, "minute": 48}
